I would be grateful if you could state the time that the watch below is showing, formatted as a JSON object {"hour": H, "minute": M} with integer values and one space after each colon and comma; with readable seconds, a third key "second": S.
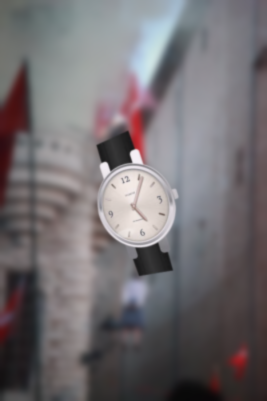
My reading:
{"hour": 5, "minute": 6}
